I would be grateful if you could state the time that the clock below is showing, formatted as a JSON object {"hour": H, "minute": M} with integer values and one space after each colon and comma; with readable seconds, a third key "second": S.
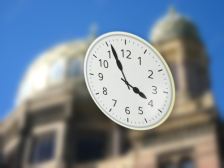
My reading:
{"hour": 3, "minute": 56}
